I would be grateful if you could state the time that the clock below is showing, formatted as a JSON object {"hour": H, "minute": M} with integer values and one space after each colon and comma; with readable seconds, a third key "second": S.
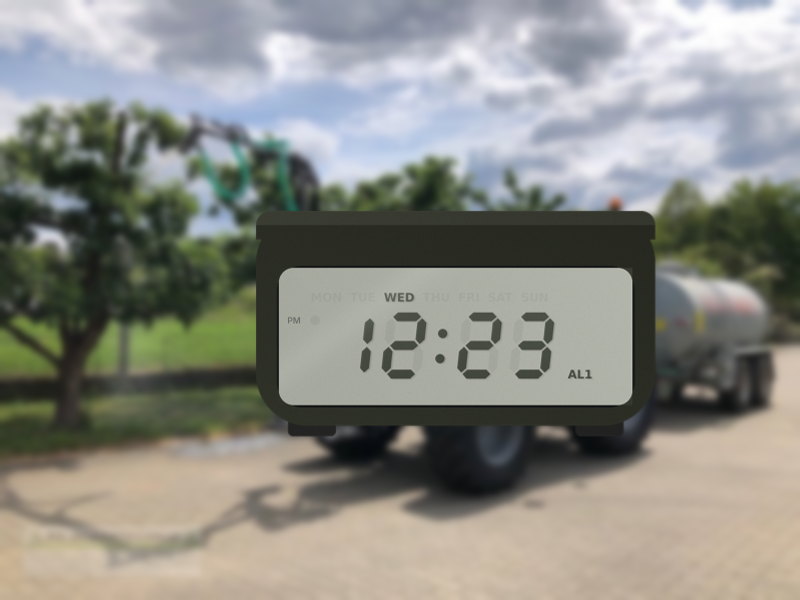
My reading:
{"hour": 12, "minute": 23}
